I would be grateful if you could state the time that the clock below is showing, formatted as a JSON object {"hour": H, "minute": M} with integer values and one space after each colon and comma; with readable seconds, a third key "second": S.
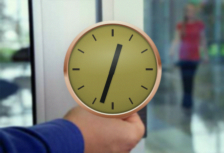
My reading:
{"hour": 12, "minute": 33}
